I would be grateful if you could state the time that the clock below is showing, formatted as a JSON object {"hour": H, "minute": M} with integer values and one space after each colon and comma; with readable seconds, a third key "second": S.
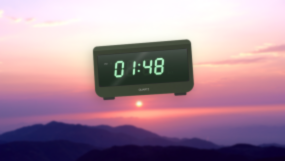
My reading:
{"hour": 1, "minute": 48}
